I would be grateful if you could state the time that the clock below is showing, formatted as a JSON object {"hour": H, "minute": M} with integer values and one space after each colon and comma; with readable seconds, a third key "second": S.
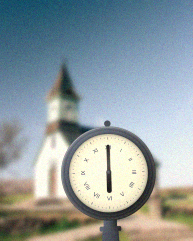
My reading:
{"hour": 6, "minute": 0}
